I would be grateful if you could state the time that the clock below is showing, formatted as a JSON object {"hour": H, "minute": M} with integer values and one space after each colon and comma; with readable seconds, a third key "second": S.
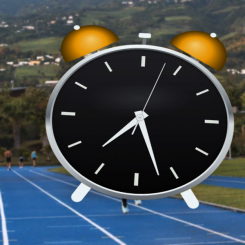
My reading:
{"hour": 7, "minute": 27, "second": 3}
